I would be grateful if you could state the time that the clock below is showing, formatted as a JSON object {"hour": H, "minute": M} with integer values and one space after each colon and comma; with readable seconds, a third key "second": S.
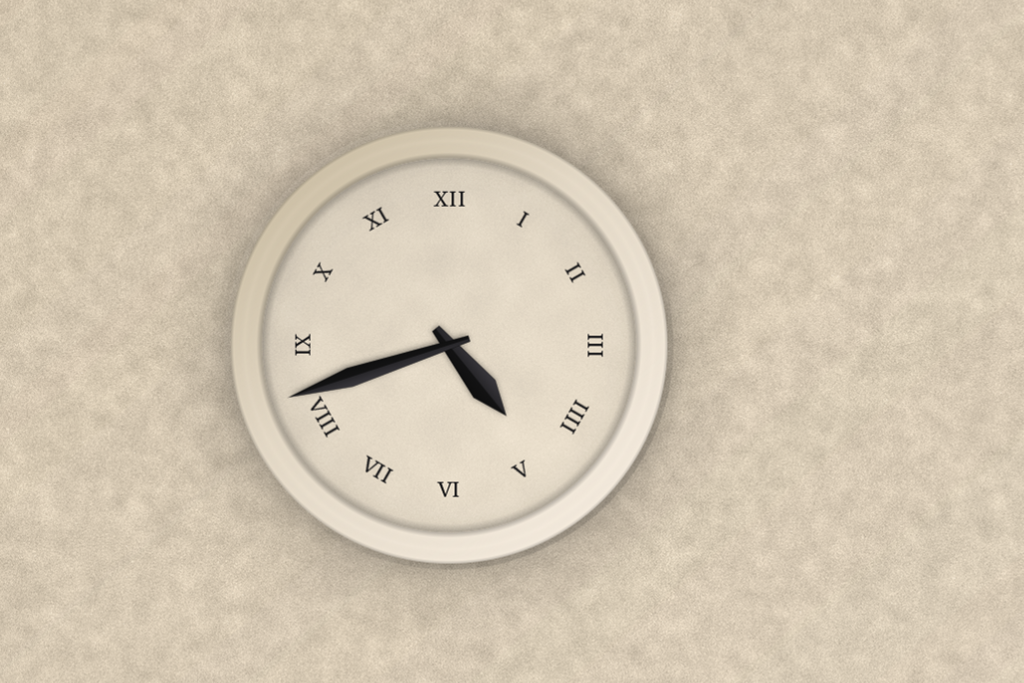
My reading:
{"hour": 4, "minute": 42}
